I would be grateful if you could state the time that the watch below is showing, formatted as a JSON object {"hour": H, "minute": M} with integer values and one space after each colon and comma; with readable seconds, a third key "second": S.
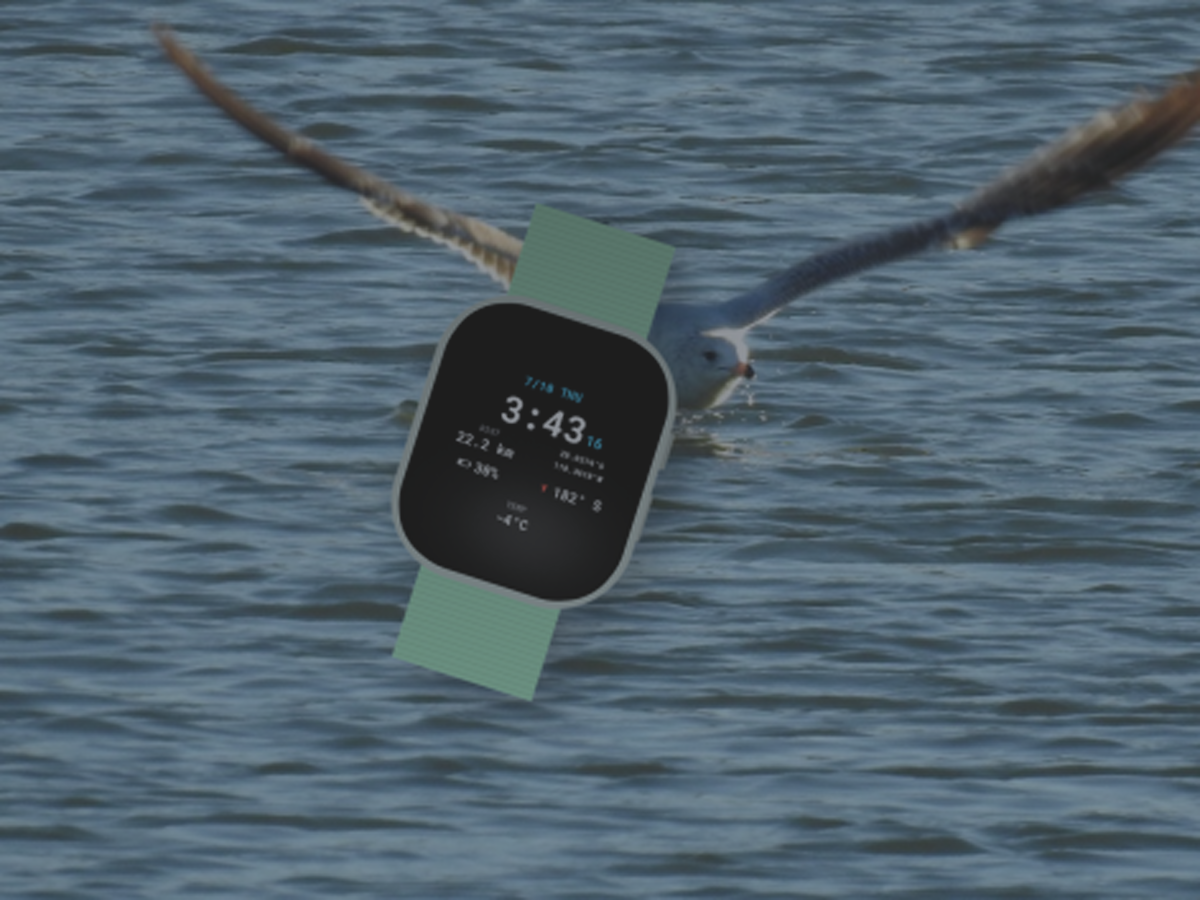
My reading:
{"hour": 3, "minute": 43}
